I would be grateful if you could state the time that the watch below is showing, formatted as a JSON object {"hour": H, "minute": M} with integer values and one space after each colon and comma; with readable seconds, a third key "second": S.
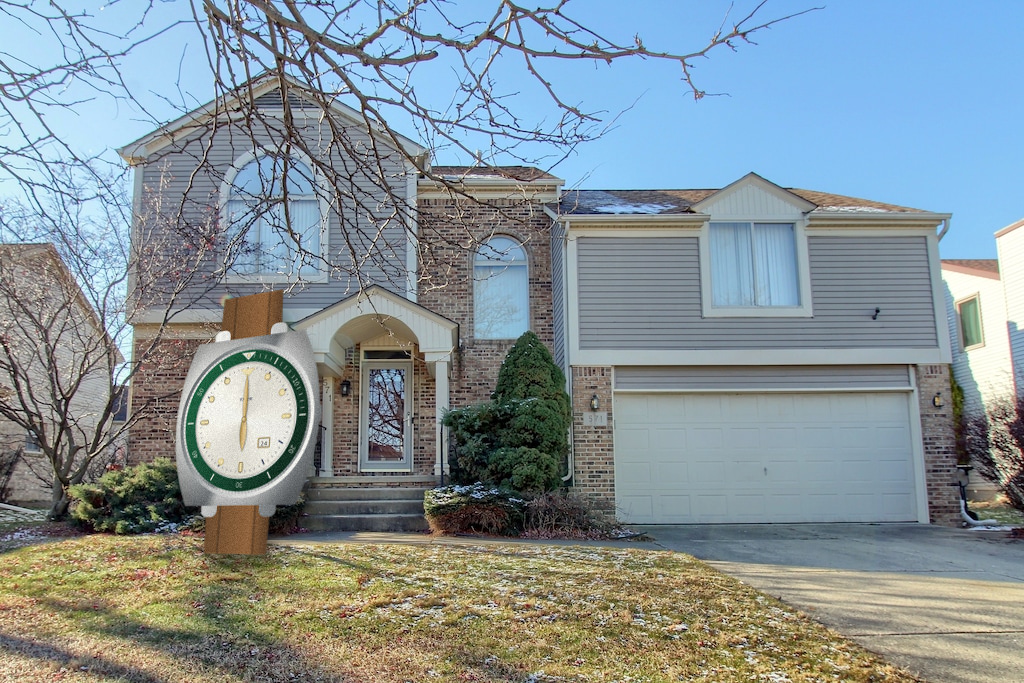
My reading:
{"hour": 6, "minute": 0}
